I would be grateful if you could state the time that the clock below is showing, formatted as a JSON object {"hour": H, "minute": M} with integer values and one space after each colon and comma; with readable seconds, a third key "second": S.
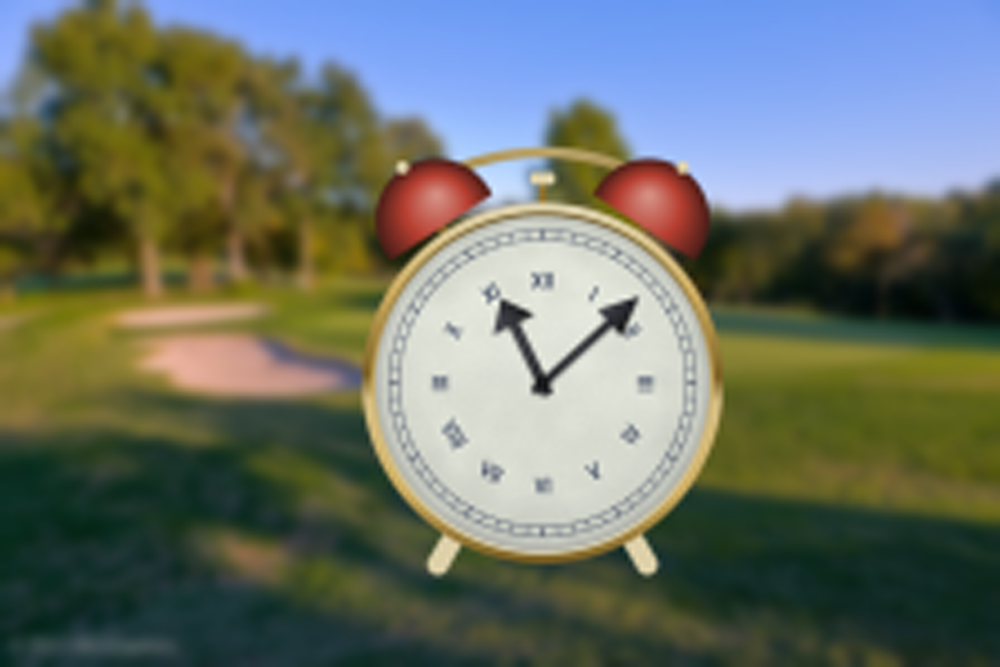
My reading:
{"hour": 11, "minute": 8}
